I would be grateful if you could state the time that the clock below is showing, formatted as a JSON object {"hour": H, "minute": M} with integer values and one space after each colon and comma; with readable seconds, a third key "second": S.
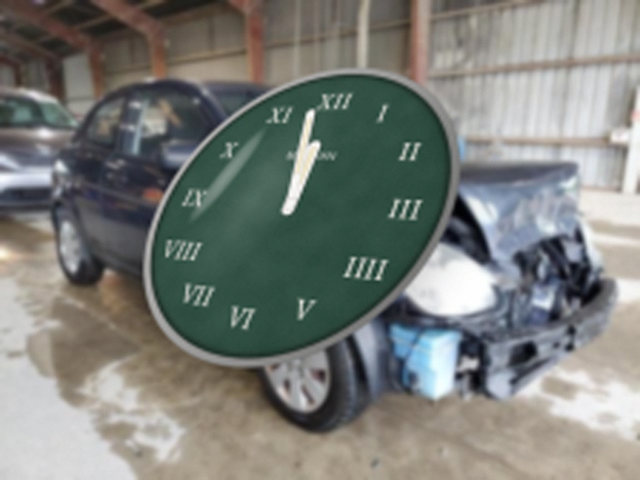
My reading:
{"hour": 11, "minute": 58}
